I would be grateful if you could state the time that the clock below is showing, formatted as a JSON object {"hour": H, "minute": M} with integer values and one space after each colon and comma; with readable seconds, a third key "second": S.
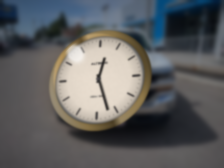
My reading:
{"hour": 12, "minute": 27}
